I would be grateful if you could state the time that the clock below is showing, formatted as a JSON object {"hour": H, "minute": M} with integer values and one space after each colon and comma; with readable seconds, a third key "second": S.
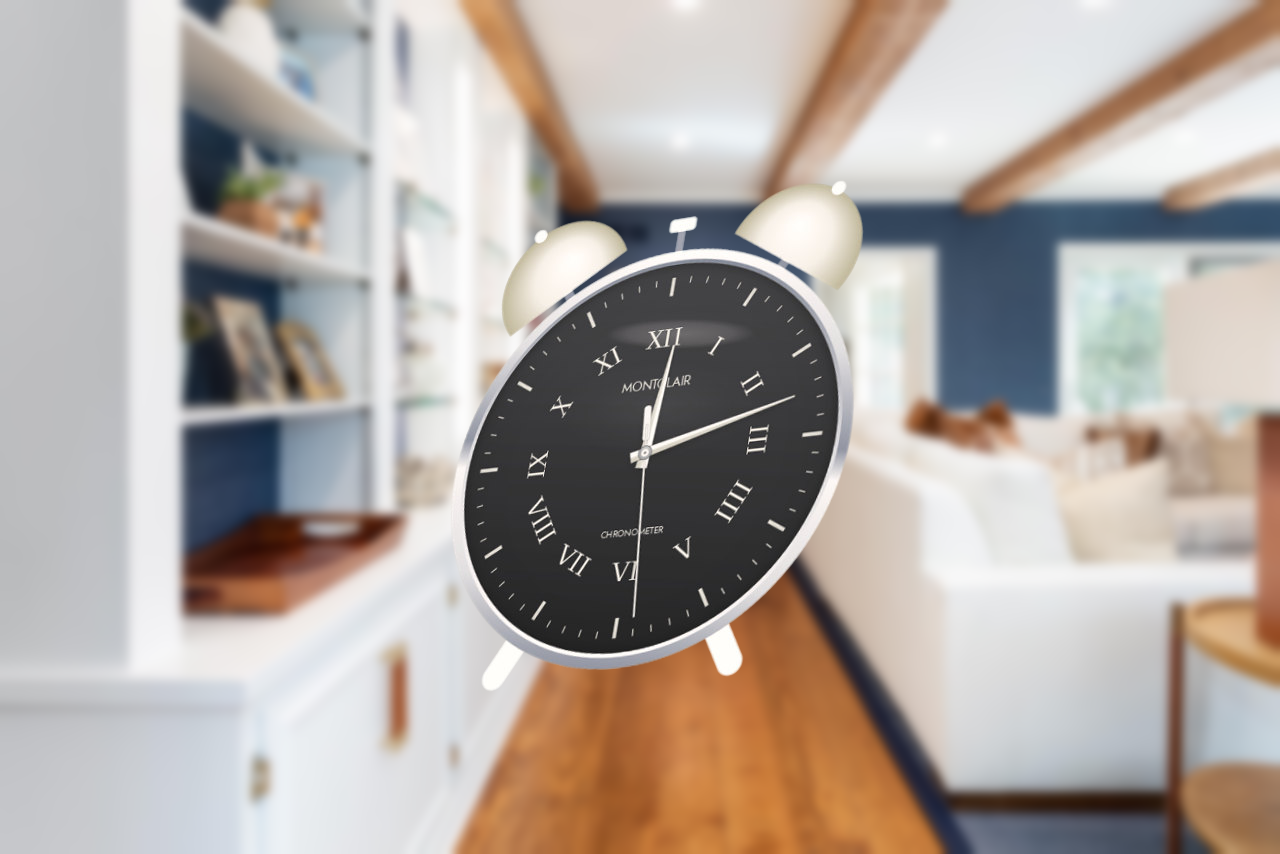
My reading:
{"hour": 12, "minute": 12, "second": 29}
